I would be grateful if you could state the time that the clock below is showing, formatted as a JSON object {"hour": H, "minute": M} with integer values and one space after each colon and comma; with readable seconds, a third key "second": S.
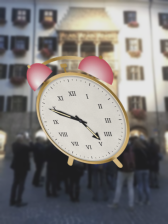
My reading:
{"hour": 4, "minute": 49}
